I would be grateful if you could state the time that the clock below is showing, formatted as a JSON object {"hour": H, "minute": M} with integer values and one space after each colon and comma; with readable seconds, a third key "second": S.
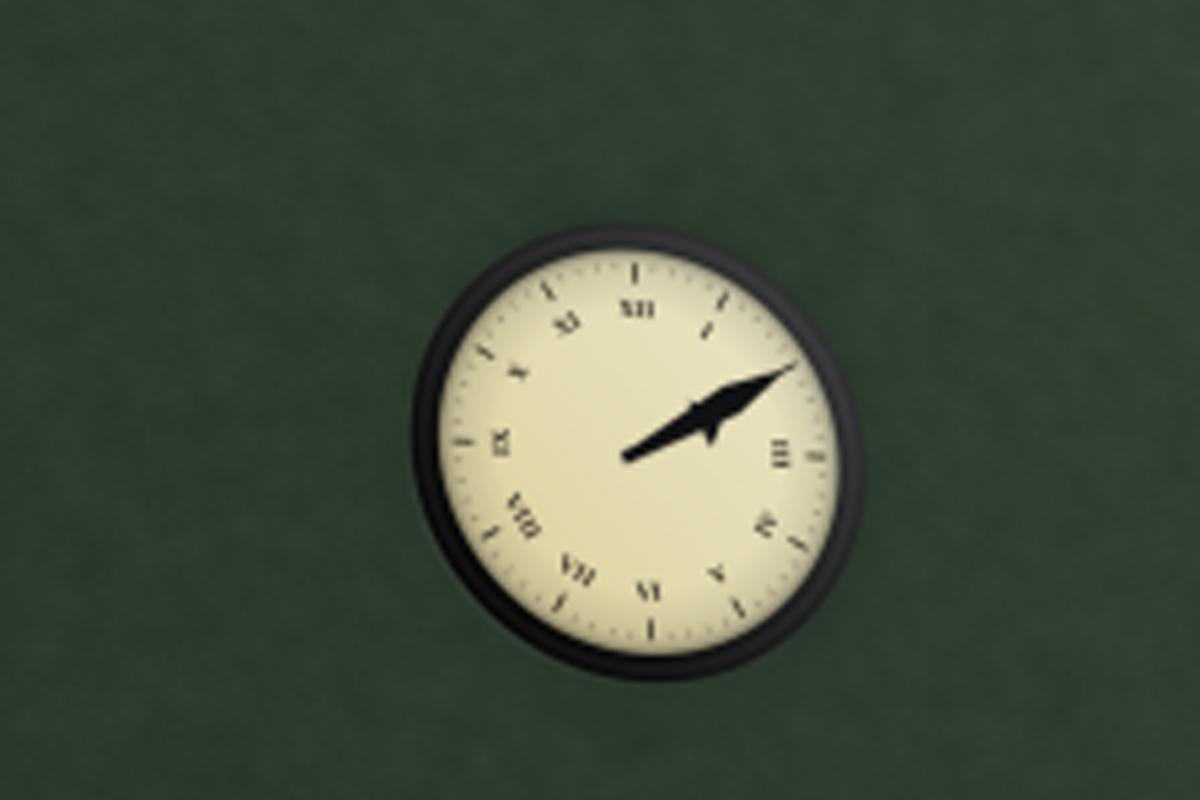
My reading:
{"hour": 2, "minute": 10}
